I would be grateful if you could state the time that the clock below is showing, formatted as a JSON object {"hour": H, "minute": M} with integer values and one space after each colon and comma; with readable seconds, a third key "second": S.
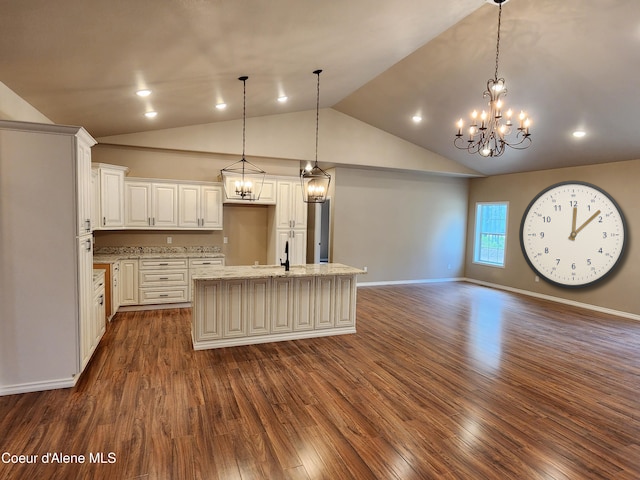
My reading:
{"hour": 12, "minute": 8}
